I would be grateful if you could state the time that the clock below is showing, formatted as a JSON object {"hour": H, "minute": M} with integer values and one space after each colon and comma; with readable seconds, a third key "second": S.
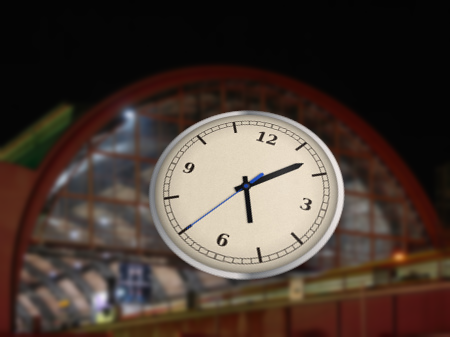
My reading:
{"hour": 5, "minute": 7, "second": 35}
